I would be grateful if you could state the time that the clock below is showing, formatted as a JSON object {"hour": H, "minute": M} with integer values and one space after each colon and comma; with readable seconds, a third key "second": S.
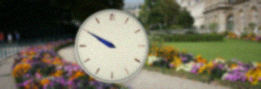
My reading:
{"hour": 9, "minute": 50}
